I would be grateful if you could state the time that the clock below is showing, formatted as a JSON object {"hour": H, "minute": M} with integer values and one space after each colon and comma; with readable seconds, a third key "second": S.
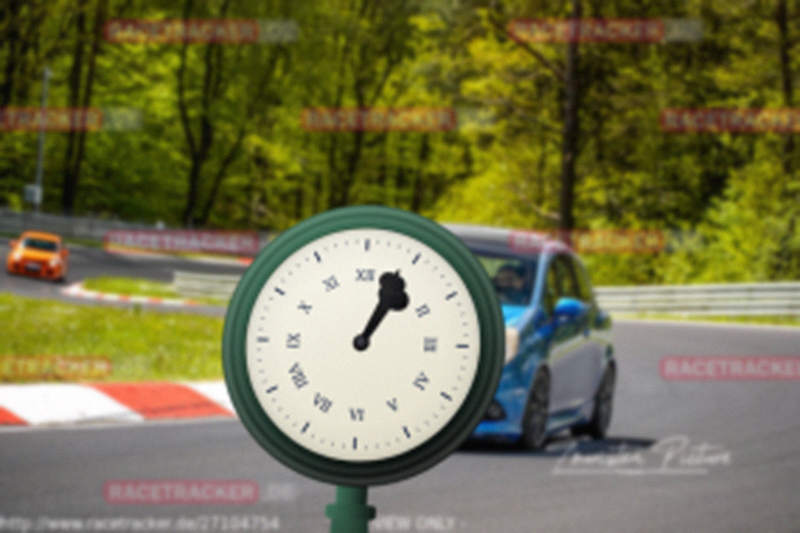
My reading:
{"hour": 1, "minute": 4}
